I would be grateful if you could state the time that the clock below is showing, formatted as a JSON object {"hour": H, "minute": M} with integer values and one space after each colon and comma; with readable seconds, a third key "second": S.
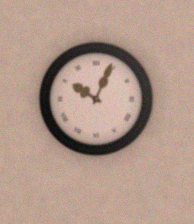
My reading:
{"hour": 10, "minute": 4}
